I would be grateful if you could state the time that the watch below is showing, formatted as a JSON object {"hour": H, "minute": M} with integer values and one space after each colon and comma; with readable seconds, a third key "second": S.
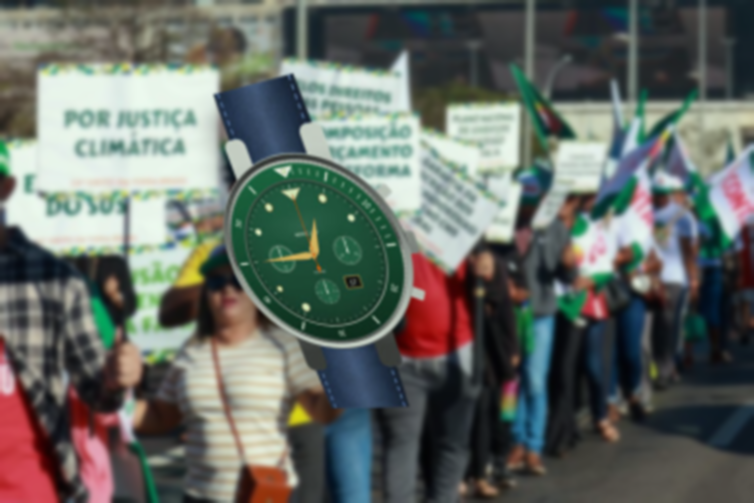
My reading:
{"hour": 12, "minute": 45}
